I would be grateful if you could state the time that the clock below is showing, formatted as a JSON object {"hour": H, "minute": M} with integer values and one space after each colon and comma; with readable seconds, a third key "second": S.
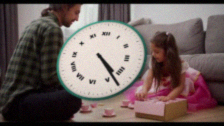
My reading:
{"hour": 4, "minute": 23}
